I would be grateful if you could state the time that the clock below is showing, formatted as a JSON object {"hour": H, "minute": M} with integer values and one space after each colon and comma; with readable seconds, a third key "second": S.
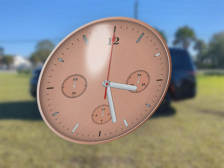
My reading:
{"hour": 3, "minute": 27}
